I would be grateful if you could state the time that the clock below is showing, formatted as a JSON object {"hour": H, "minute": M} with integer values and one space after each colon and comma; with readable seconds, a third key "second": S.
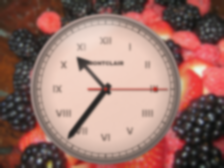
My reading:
{"hour": 10, "minute": 36, "second": 15}
